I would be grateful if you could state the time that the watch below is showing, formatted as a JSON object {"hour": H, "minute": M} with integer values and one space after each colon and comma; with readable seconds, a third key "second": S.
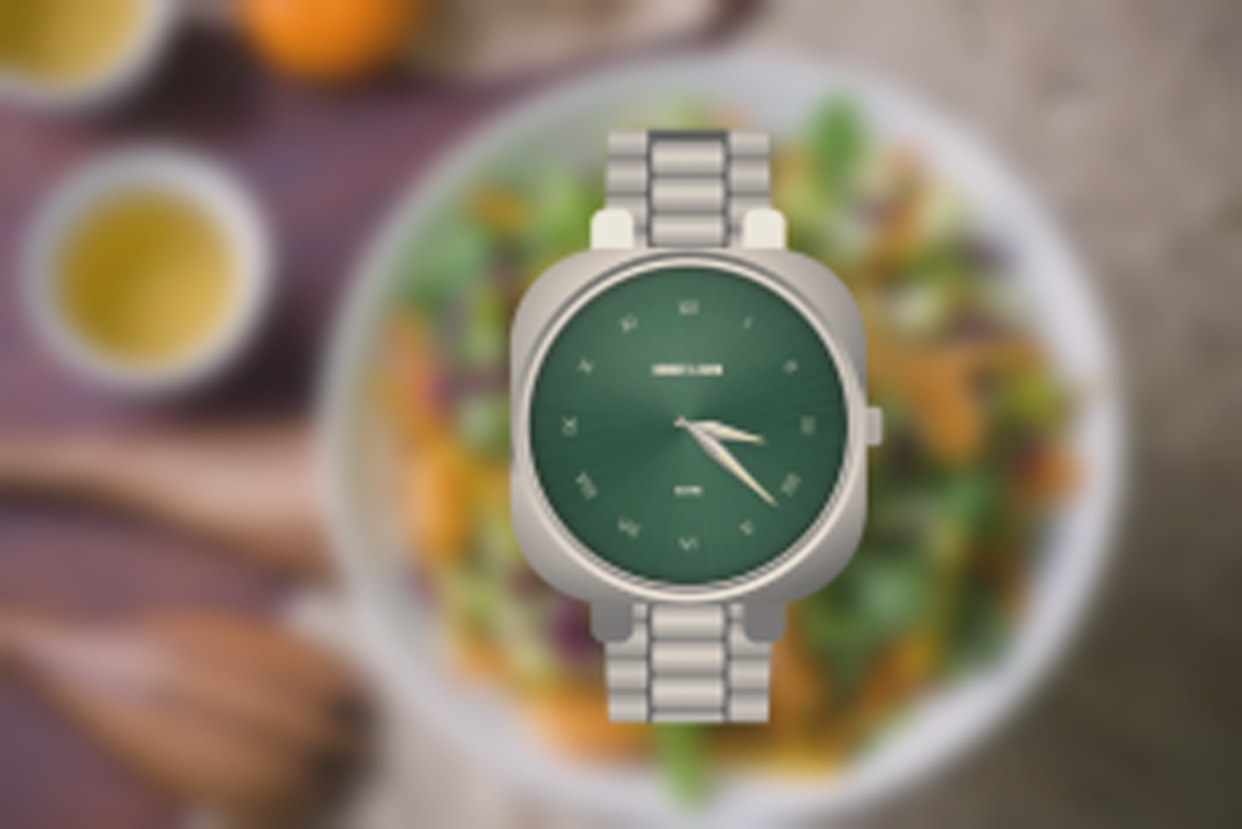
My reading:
{"hour": 3, "minute": 22}
